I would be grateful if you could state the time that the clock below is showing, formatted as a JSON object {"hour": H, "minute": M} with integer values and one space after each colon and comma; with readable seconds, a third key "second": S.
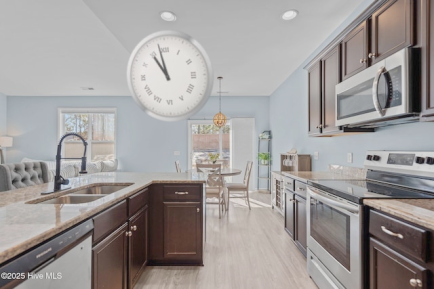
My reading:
{"hour": 10, "minute": 58}
